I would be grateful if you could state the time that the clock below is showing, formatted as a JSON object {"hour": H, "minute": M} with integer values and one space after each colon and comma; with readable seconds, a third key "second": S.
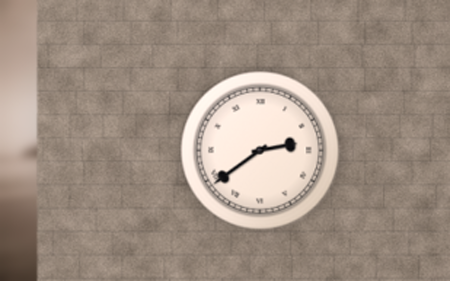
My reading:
{"hour": 2, "minute": 39}
